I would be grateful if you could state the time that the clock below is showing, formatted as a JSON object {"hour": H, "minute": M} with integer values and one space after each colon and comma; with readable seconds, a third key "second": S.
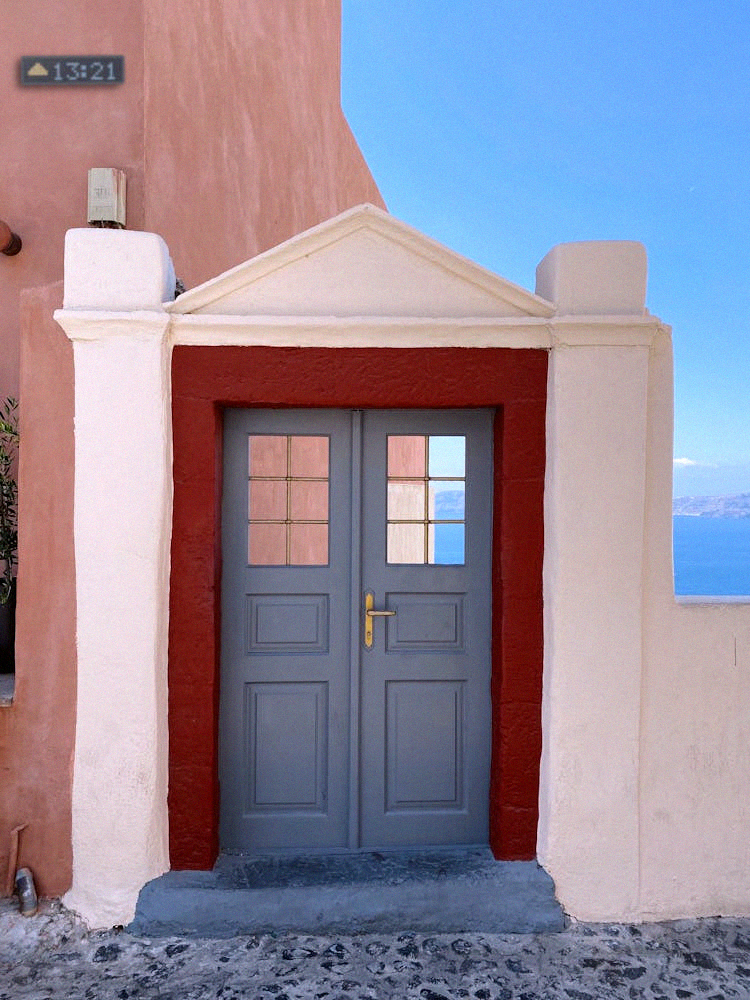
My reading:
{"hour": 13, "minute": 21}
